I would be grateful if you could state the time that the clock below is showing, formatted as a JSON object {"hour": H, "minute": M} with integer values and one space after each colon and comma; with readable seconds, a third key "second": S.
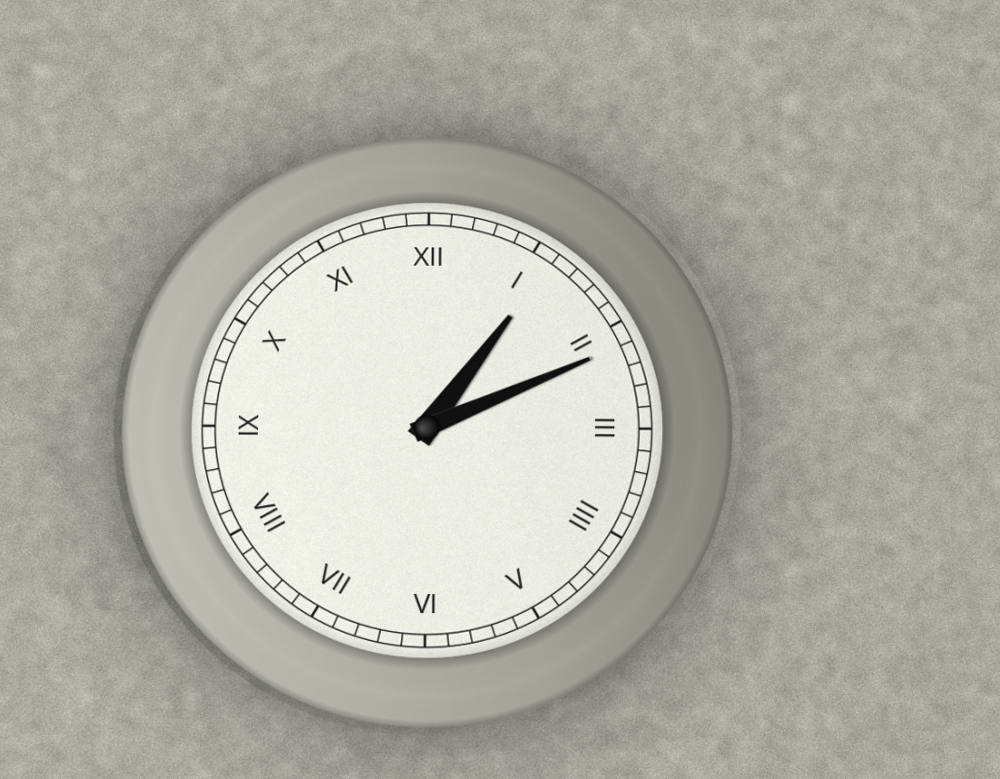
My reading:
{"hour": 1, "minute": 11}
